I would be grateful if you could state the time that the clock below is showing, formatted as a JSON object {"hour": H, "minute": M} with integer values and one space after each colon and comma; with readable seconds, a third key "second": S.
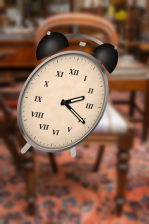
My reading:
{"hour": 2, "minute": 20}
